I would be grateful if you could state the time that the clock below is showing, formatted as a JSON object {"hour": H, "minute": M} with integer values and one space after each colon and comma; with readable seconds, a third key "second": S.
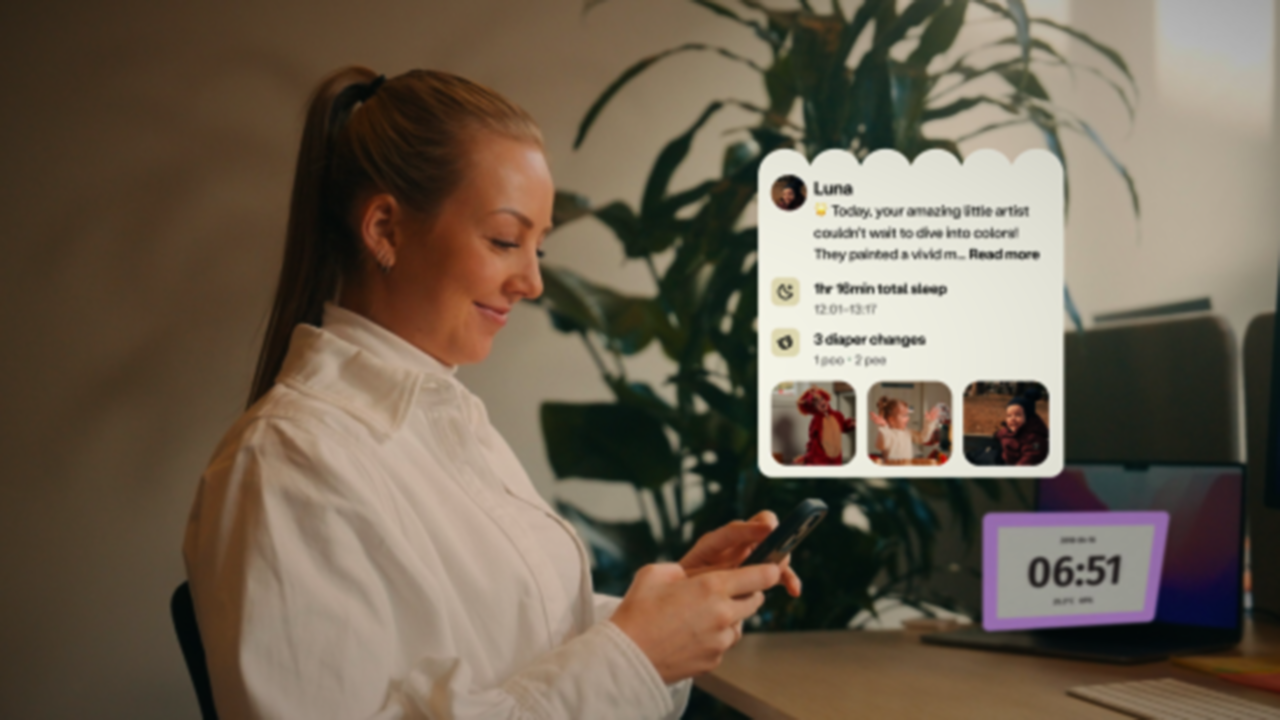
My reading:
{"hour": 6, "minute": 51}
